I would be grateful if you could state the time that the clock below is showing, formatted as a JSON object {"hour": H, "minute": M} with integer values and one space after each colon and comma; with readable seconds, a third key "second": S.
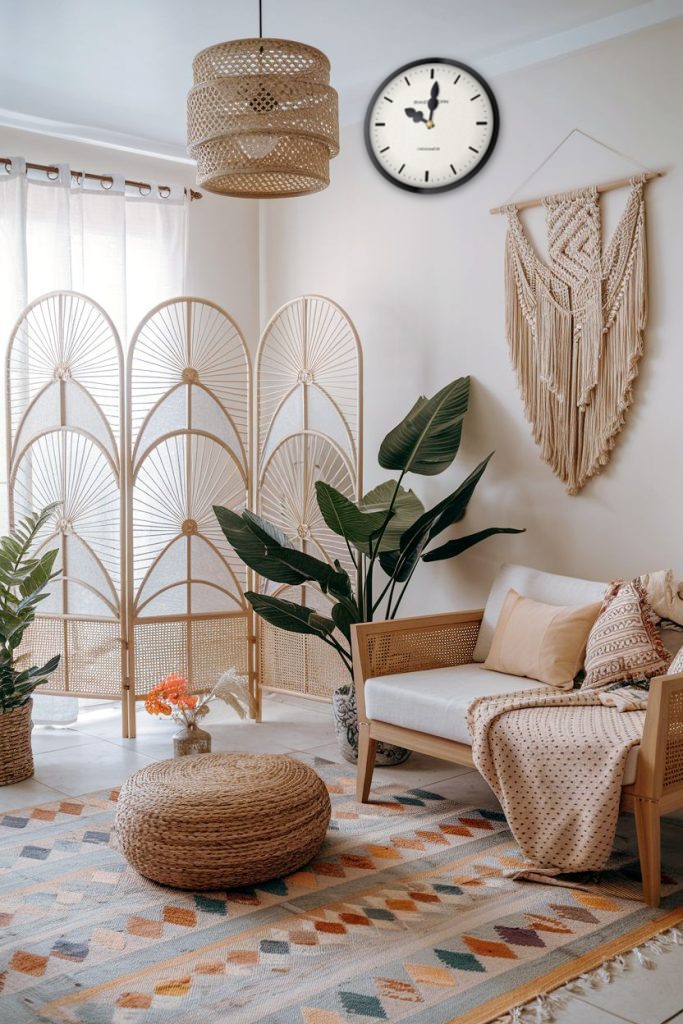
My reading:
{"hour": 10, "minute": 1}
